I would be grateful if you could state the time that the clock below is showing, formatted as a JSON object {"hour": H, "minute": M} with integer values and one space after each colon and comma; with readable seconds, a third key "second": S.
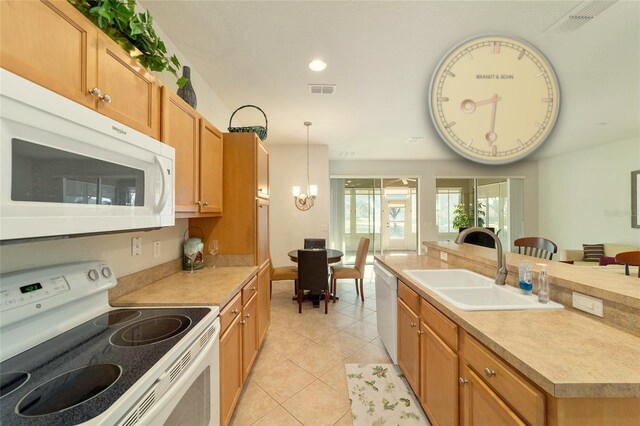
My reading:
{"hour": 8, "minute": 31}
